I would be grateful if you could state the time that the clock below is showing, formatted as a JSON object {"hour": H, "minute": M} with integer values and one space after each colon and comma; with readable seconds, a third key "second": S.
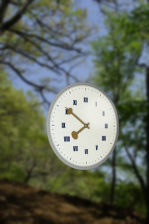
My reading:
{"hour": 7, "minute": 51}
